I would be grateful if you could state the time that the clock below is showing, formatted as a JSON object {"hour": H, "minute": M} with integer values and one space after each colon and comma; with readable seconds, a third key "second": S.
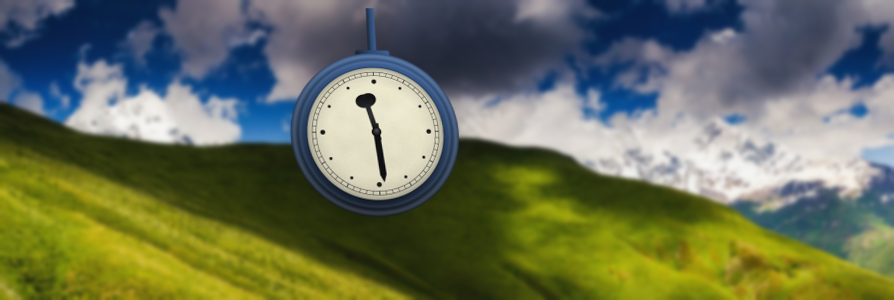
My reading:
{"hour": 11, "minute": 29}
